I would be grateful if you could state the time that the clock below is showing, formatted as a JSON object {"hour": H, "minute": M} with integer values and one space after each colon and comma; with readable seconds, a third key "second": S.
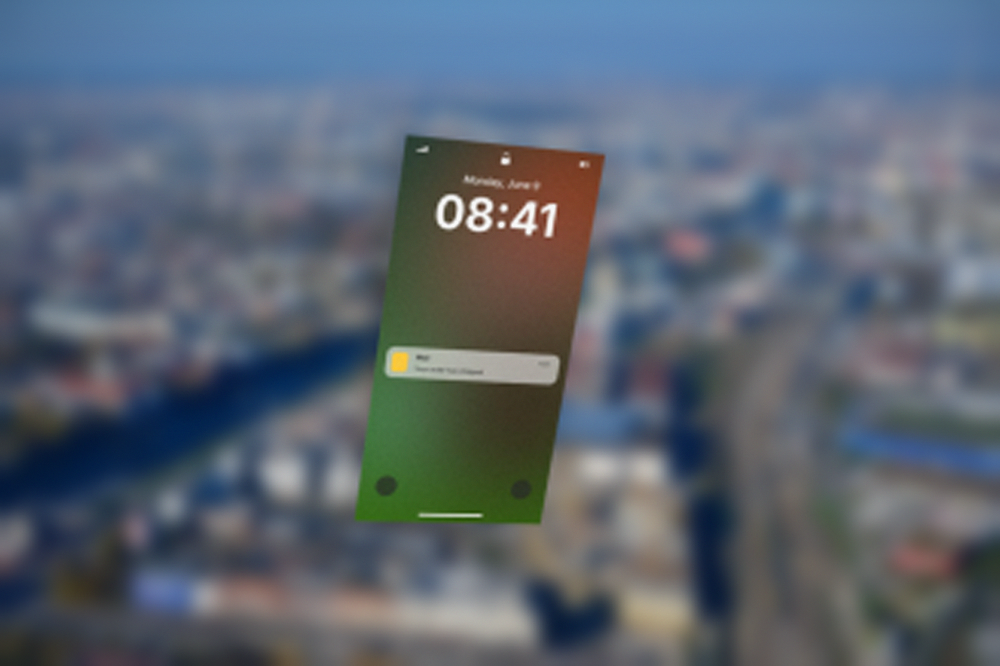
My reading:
{"hour": 8, "minute": 41}
